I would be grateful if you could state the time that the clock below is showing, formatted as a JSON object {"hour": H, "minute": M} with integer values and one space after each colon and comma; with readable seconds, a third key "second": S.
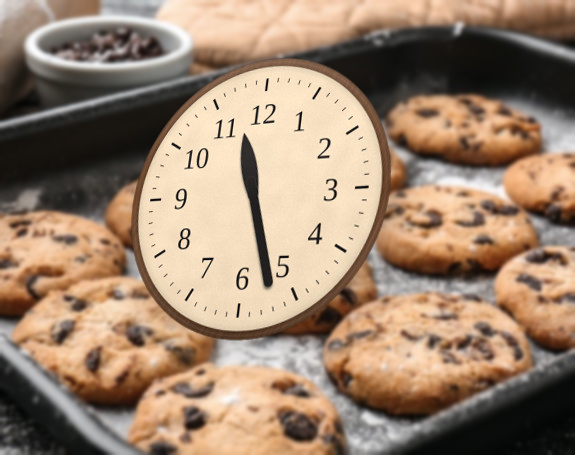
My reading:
{"hour": 11, "minute": 27}
